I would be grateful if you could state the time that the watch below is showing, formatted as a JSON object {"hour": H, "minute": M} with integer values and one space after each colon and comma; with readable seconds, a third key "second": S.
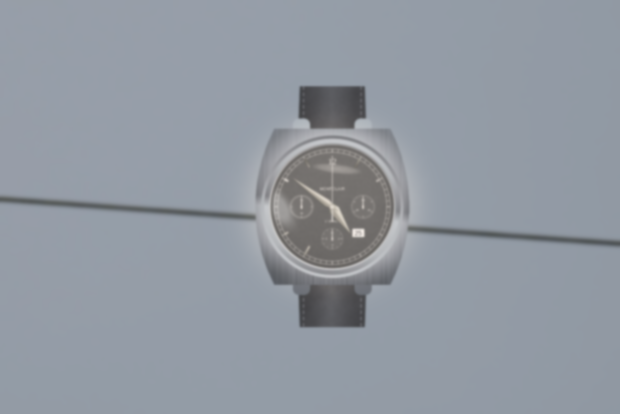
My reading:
{"hour": 4, "minute": 51}
